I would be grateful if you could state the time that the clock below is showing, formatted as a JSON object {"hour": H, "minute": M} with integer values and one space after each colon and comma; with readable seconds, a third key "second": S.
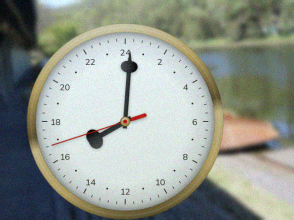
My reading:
{"hour": 16, "minute": 0, "second": 42}
